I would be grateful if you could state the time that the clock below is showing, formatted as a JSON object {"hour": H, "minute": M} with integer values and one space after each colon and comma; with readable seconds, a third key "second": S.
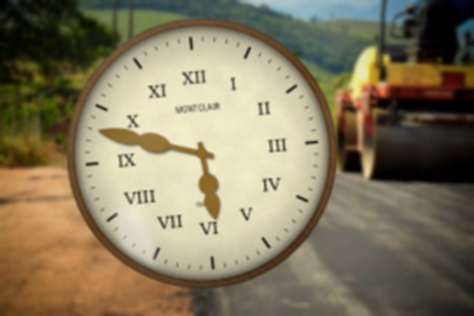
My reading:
{"hour": 5, "minute": 48}
